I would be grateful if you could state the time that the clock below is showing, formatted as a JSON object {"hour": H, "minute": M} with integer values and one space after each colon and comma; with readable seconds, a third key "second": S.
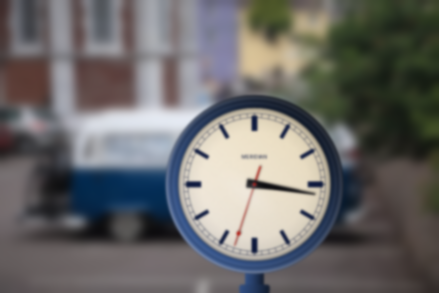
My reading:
{"hour": 3, "minute": 16, "second": 33}
